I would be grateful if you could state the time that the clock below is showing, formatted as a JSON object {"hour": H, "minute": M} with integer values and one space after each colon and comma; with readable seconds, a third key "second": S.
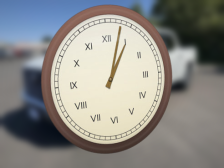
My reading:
{"hour": 1, "minute": 3}
